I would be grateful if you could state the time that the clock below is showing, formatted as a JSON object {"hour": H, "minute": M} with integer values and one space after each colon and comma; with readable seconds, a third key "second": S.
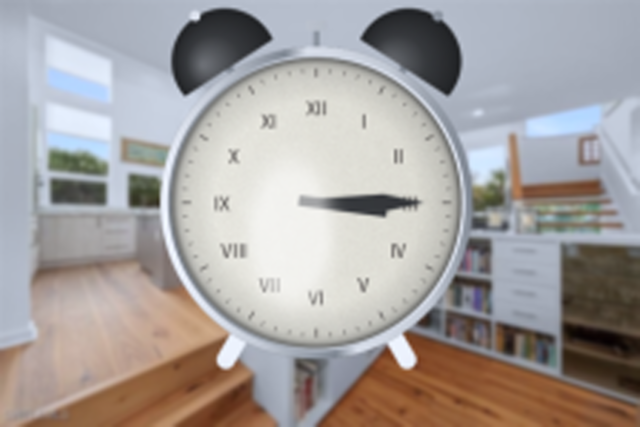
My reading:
{"hour": 3, "minute": 15}
